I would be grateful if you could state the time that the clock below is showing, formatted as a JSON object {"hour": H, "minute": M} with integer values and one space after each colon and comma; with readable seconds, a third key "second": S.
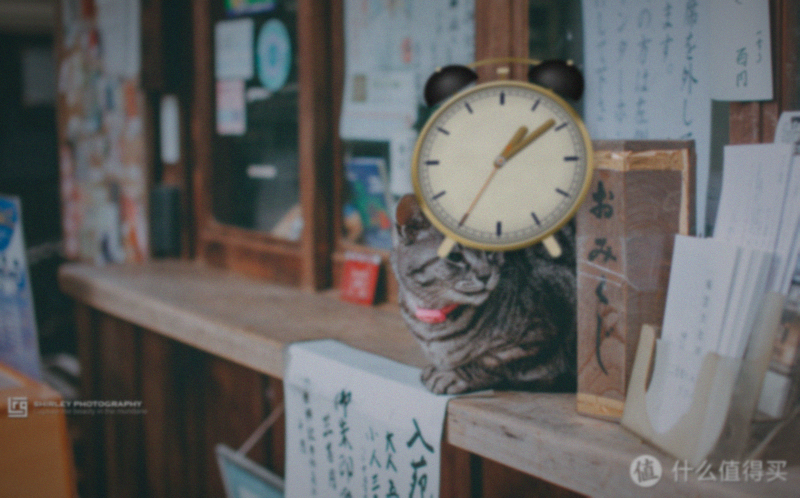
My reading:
{"hour": 1, "minute": 8, "second": 35}
